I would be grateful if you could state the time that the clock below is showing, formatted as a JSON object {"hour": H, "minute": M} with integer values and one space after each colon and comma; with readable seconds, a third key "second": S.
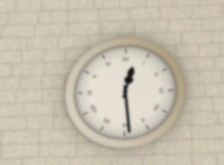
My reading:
{"hour": 12, "minute": 29}
